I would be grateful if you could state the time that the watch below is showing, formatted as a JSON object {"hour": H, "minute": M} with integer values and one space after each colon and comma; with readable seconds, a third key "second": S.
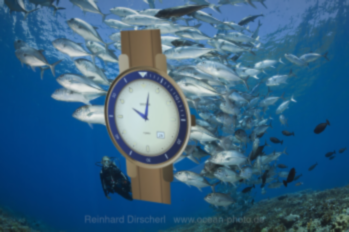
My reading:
{"hour": 10, "minute": 2}
